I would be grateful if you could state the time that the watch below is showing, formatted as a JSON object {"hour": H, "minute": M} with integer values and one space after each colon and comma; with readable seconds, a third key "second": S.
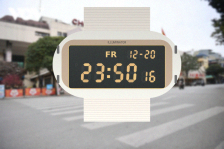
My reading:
{"hour": 23, "minute": 50, "second": 16}
